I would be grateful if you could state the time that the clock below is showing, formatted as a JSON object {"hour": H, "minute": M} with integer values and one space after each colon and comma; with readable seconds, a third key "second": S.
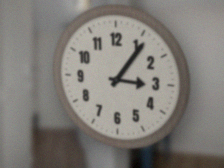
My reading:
{"hour": 3, "minute": 6}
